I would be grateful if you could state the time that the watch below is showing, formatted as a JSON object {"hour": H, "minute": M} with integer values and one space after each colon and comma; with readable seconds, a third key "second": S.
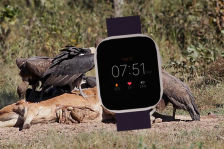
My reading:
{"hour": 7, "minute": 51}
